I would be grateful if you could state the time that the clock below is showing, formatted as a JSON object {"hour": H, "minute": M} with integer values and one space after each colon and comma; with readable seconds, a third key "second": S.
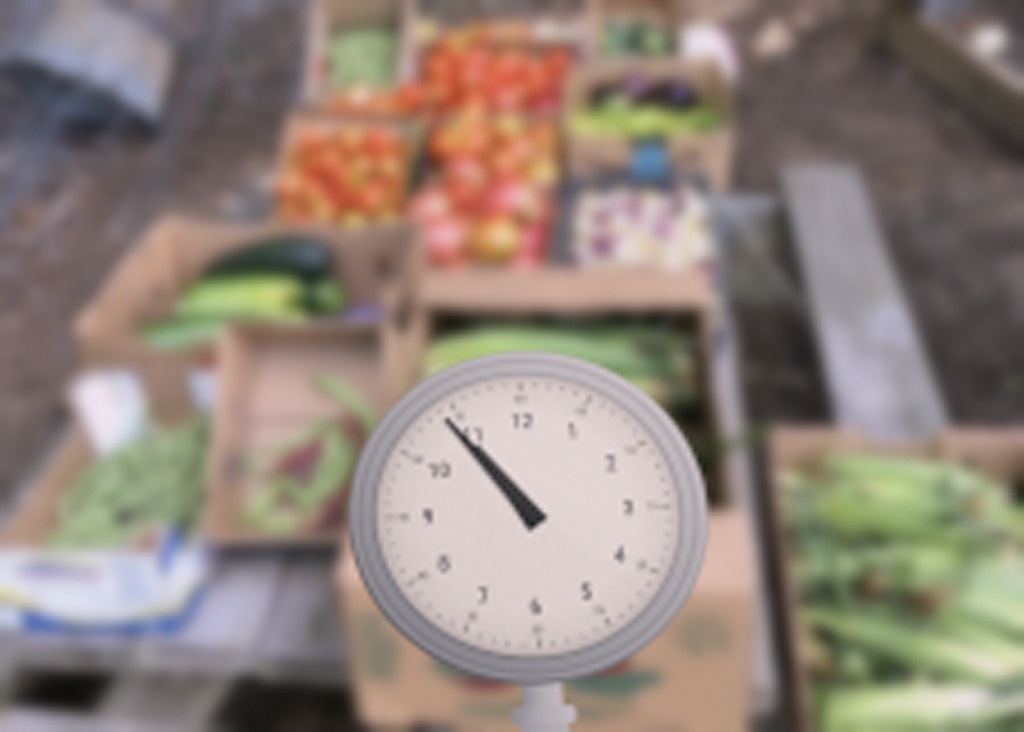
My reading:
{"hour": 10, "minute": 54}
